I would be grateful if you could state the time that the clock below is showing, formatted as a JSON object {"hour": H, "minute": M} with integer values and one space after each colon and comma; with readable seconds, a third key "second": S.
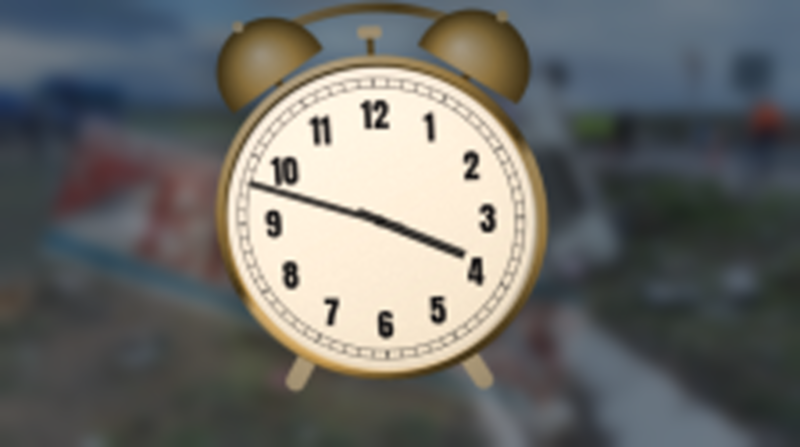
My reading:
{"hour": 3, "minute": 48}
